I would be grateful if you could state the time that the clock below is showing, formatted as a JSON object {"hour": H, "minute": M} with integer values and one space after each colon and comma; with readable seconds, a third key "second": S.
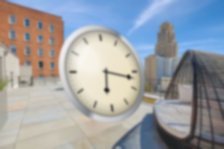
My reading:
{"hour": 6, "minute": 17}
